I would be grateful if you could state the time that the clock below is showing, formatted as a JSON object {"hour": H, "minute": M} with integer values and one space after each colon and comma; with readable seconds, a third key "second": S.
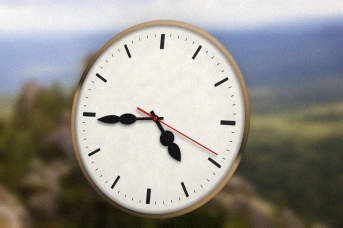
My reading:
{"hour": 4, "minute": 44, "second": 19}
